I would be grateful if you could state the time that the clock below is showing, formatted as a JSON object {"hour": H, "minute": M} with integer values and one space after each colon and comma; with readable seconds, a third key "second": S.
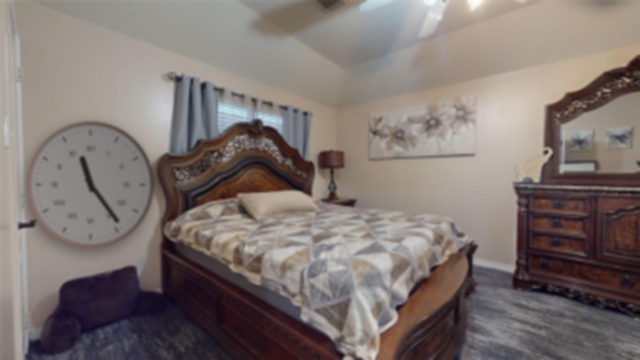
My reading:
{"hour": 11, "minute": 24}
